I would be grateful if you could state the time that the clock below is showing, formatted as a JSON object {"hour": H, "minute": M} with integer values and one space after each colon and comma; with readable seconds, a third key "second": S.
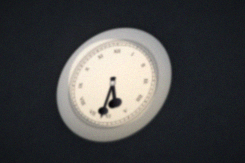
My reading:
{"hour": 5, "minute": 32}
